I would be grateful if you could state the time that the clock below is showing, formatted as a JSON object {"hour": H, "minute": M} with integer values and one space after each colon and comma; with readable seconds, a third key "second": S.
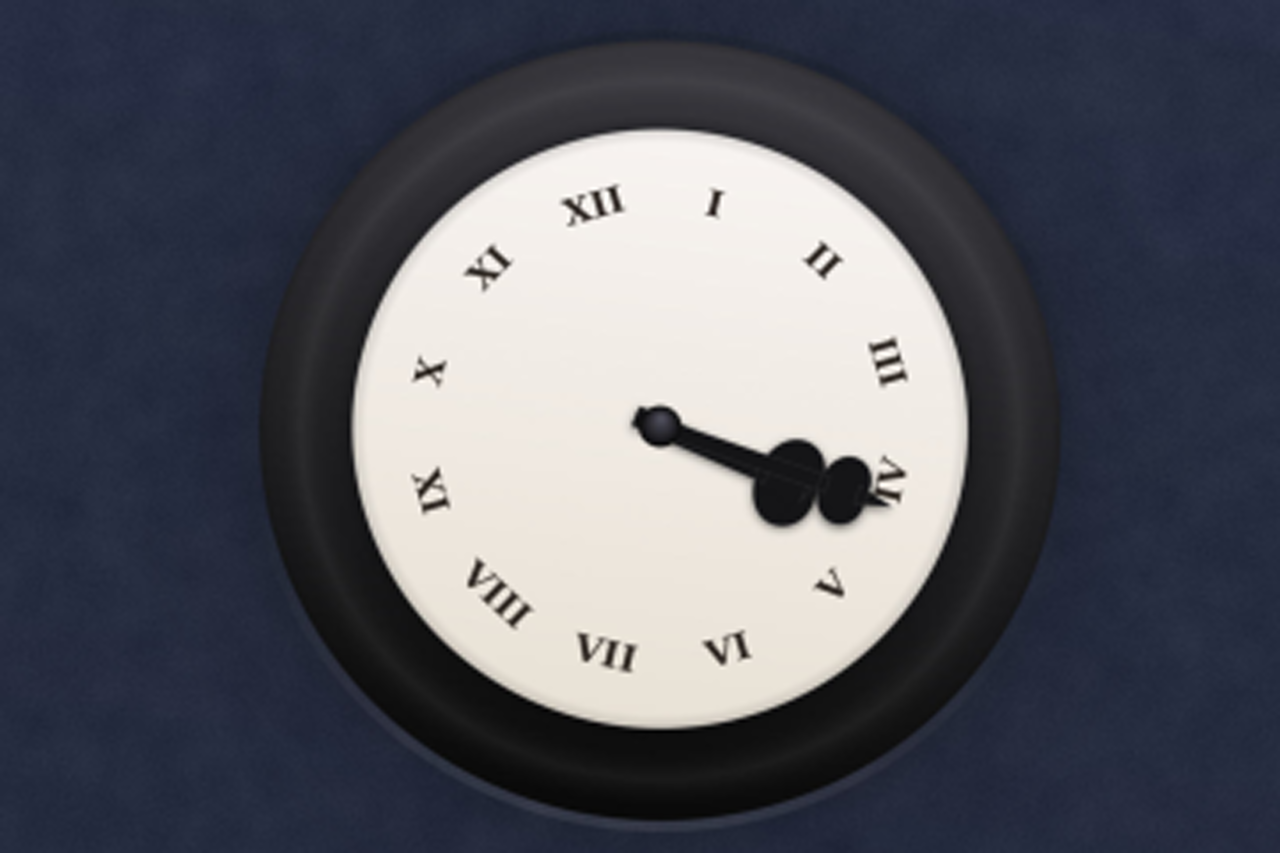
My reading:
{"hour": 4, "minute": 21}
